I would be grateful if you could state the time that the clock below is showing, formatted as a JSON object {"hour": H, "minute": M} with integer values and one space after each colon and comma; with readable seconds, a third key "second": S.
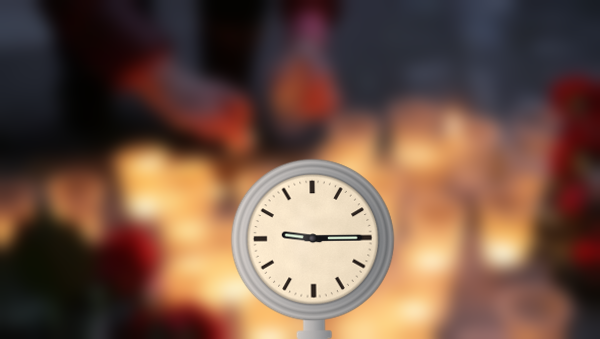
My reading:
{"hour": 9, "minute": 15}
